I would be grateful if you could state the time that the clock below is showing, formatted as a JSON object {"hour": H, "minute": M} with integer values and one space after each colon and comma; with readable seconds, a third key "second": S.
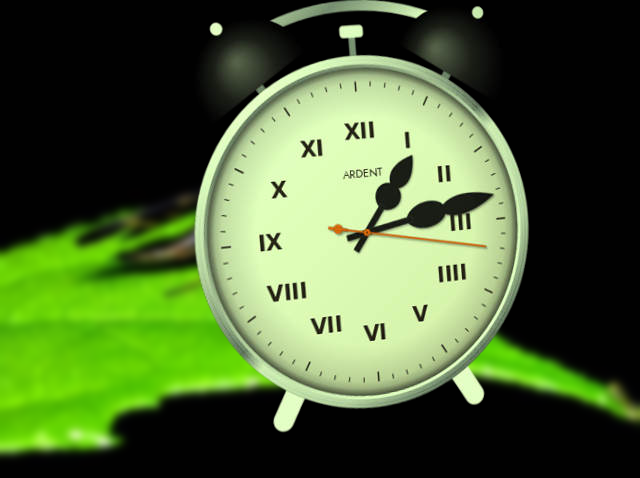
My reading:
{"hour": 1, "minute": 13, "second": 17}
